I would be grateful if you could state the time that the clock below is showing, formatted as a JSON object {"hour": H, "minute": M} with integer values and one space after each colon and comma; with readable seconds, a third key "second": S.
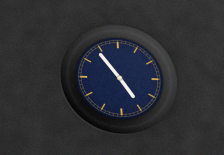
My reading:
{"hour": 4, "minute": 54}
